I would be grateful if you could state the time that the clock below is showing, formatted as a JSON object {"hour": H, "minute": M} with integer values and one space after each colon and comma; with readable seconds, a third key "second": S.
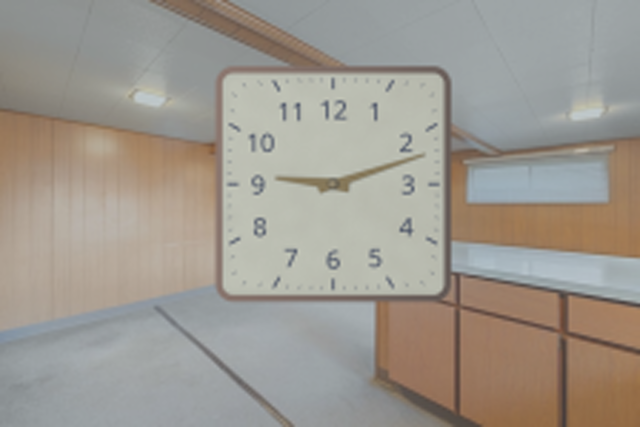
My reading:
{"hour": 9, "minute": 12}
